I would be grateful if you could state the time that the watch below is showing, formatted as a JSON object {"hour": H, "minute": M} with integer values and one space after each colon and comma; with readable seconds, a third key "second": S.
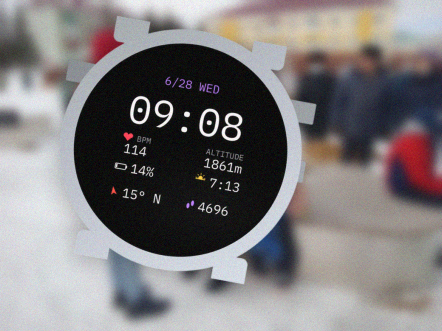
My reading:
{"hour": 9, "minute": 8}
